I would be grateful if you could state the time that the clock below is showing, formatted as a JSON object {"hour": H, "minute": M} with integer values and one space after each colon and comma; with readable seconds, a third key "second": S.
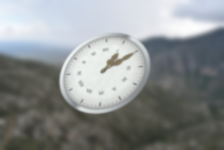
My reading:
{"hour": 1, "minute": 10}
